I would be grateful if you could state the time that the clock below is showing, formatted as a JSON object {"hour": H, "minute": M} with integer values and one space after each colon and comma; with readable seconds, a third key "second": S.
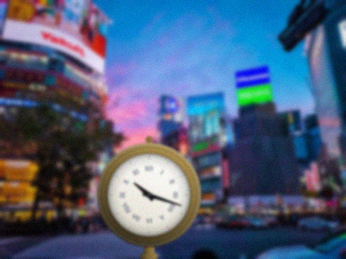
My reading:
{"hour": 10, "minute": 18}
